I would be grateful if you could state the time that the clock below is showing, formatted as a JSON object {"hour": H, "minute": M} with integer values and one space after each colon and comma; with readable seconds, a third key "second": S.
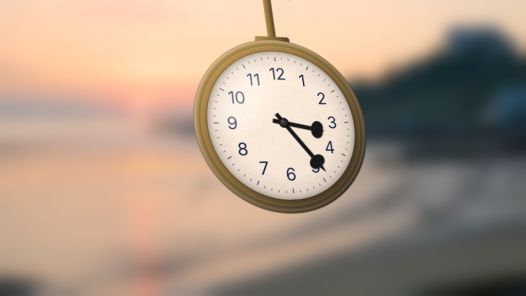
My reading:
{"hour": 3, "minute": 24}
